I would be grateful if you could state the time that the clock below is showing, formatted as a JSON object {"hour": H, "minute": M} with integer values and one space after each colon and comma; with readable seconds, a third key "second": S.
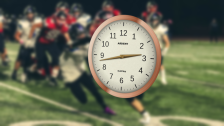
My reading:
{"hour": 2, "minute": 43}
